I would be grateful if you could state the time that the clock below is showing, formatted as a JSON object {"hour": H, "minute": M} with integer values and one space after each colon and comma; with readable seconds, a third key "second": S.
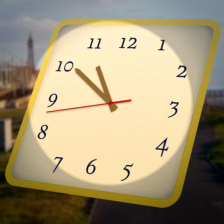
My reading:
{"hour": 10, "minute": 50, "second": 43}
